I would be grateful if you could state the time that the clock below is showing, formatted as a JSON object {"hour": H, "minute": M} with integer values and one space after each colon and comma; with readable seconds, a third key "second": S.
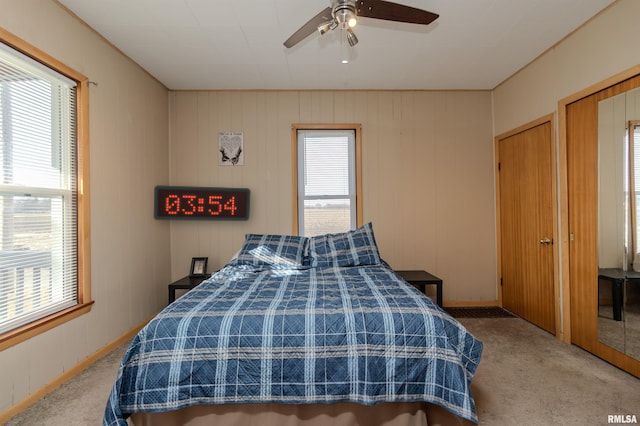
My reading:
{"hour": 3, "minute": 54}
